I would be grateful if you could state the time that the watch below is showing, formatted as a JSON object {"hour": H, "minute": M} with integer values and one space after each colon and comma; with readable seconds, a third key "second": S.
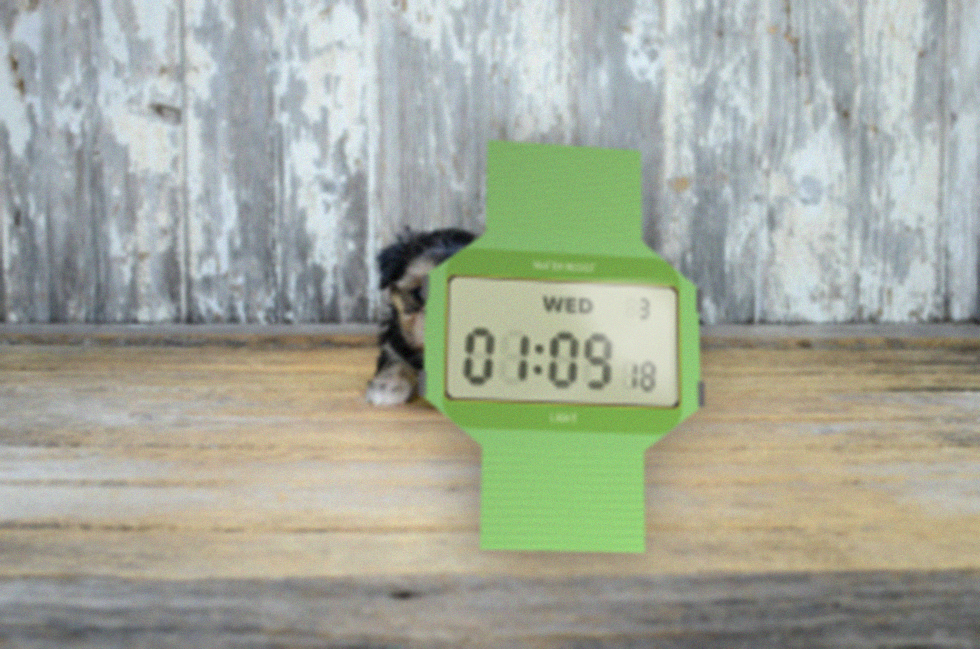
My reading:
{"hour": 1, "minute": 9, "second": 18}
